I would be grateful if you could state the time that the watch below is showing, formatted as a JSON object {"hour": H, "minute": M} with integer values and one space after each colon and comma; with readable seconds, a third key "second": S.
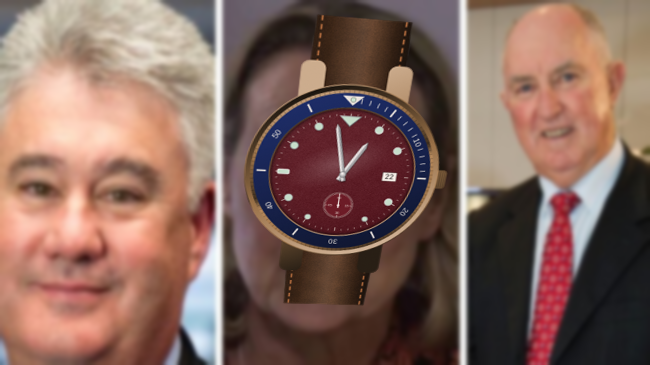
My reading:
{"hour": 12, "minute": 58}
